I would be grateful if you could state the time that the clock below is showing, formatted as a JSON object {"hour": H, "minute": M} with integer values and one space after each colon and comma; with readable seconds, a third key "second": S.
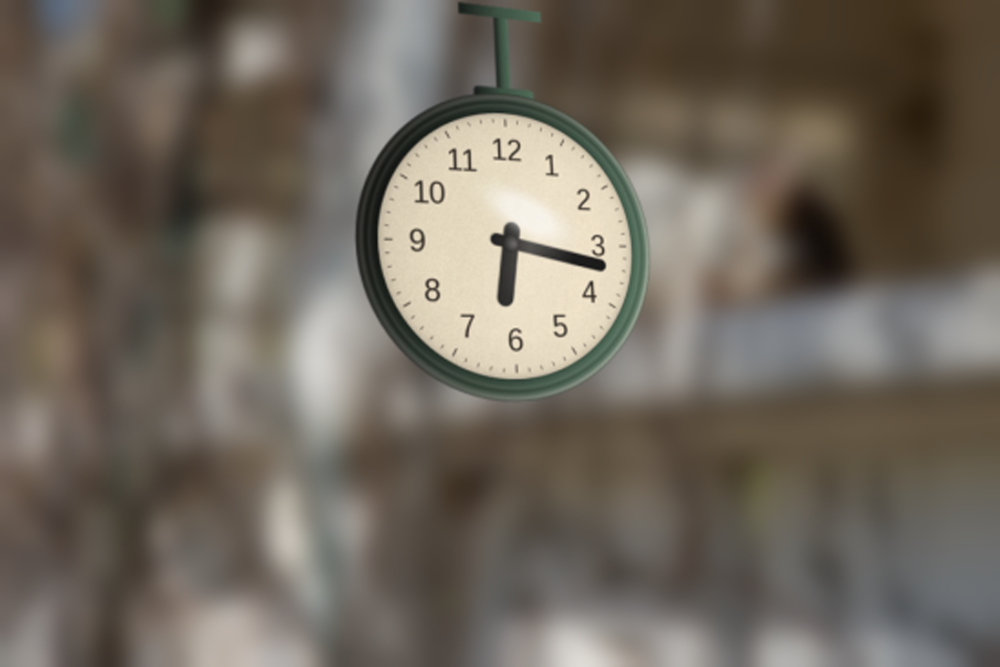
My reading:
{"hour": 6, "minute": 17}
